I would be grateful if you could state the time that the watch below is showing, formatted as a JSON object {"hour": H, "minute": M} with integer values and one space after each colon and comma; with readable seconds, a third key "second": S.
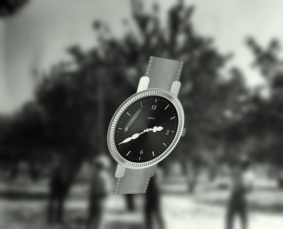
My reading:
{"hour": 2, "minute": 40}
